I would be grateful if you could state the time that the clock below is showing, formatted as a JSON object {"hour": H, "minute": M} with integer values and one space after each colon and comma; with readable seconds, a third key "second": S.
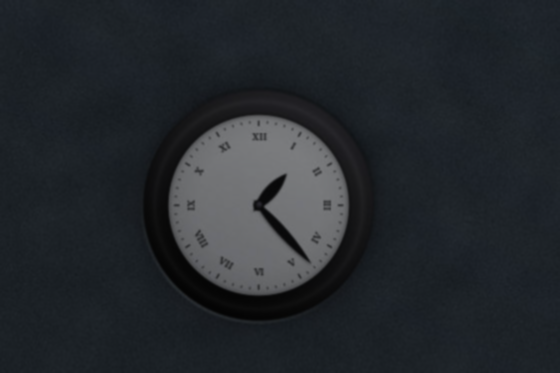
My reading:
{"hour": 1, "minute": 23}
